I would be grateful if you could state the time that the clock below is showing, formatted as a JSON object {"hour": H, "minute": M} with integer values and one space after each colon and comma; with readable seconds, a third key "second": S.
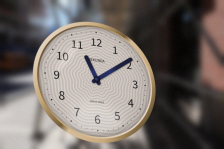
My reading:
{"hour": 11, "minute": 9}
